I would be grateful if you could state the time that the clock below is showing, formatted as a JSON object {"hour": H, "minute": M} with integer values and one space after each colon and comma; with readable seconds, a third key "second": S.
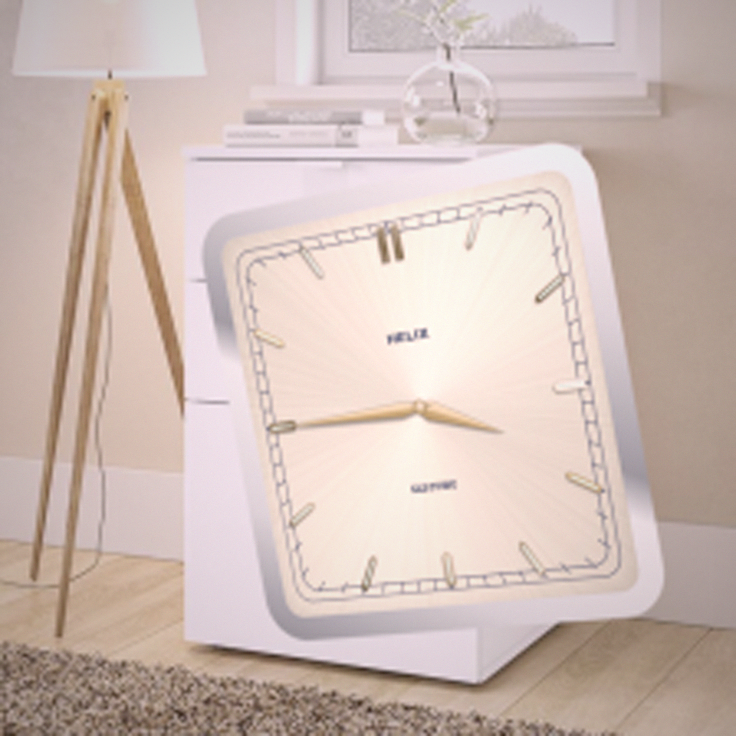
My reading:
{"hour": 3, "minute": 45}
